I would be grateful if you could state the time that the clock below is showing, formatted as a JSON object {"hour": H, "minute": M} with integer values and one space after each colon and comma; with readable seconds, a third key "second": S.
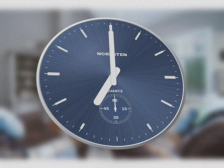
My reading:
{"hour": 7, "minute": 0}
